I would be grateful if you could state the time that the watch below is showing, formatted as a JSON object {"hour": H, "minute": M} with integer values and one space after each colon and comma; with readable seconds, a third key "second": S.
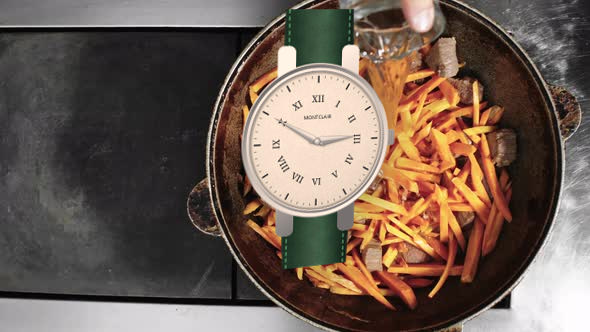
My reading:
{"hour": 2, "minute": 50}
